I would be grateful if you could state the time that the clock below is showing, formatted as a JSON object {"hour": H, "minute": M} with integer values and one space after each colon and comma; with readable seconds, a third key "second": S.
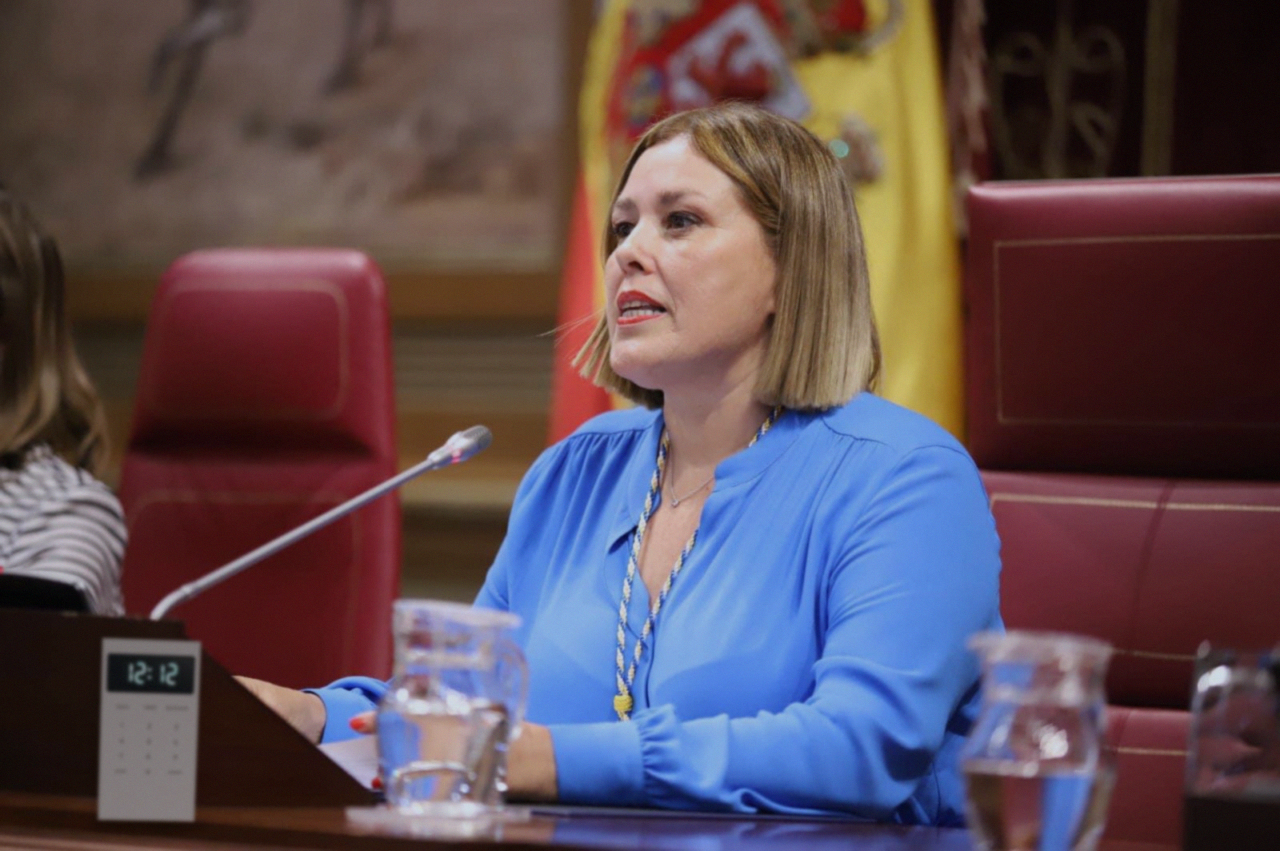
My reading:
{"hour": 12, "minute": 12}
